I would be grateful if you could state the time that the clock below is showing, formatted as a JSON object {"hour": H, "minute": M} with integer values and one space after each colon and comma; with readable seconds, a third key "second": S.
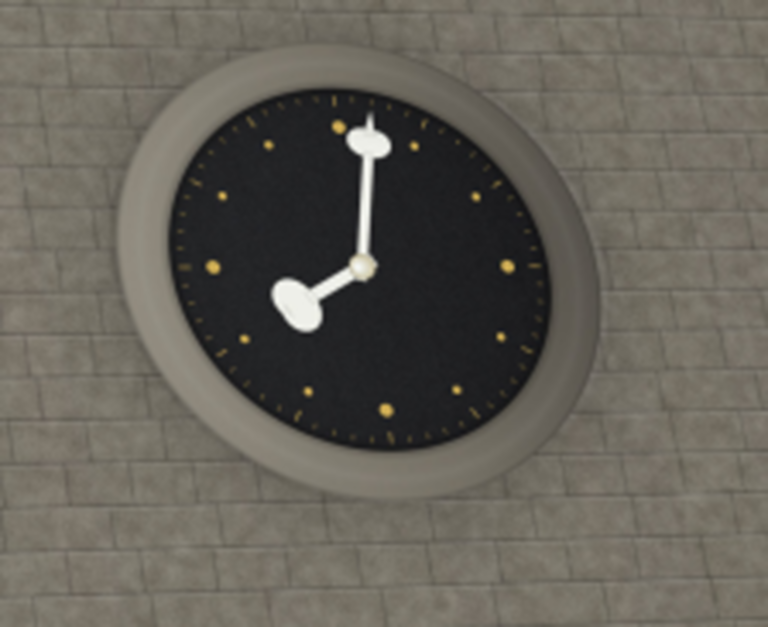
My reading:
{"hour": 8, "minute": 2}
